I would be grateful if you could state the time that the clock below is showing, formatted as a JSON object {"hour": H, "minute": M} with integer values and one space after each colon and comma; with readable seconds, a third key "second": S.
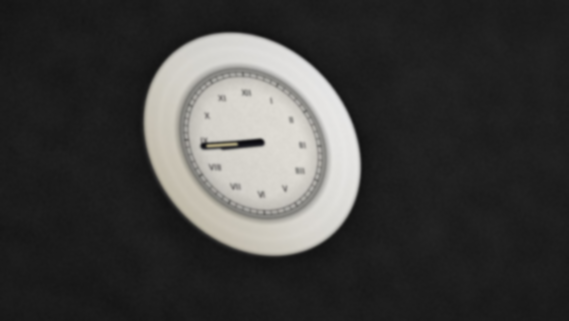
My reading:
{"hour": 8, "minute": 44}
